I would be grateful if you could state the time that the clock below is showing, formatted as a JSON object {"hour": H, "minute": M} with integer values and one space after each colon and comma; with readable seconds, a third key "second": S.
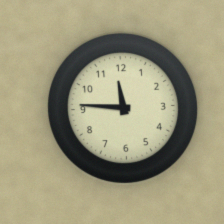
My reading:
{"hour": 11, "minute": 46}
